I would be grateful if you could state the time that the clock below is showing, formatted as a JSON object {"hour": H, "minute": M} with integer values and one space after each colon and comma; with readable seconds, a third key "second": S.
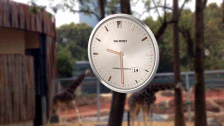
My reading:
{"hour": 9, "minute": 30}
